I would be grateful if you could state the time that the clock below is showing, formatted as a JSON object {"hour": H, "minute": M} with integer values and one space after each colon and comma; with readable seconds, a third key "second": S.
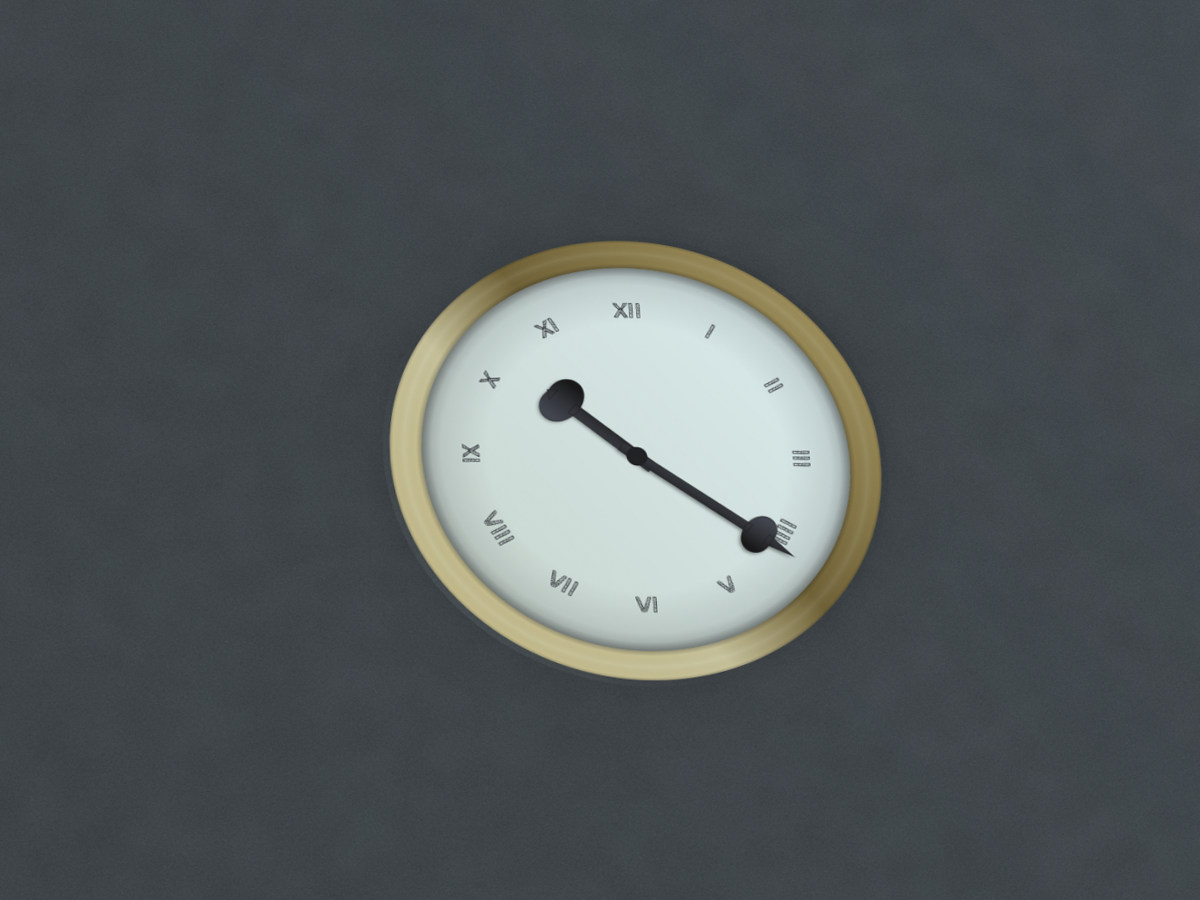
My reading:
{"hour": 10, "minute": 21}
